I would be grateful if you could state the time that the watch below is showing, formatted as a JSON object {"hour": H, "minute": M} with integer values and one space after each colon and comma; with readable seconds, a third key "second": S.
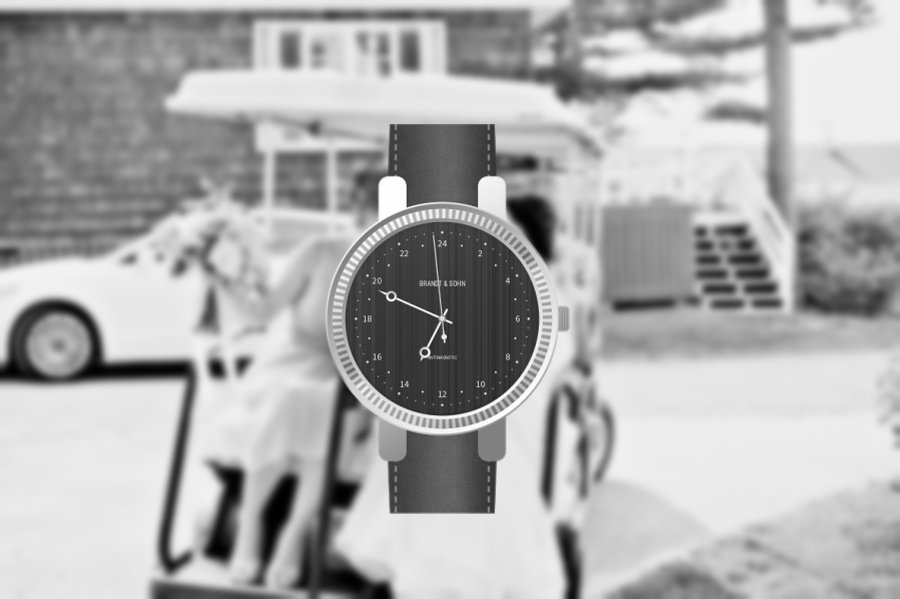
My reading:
{"hour": 13, "minute": 48, "second": 59}
